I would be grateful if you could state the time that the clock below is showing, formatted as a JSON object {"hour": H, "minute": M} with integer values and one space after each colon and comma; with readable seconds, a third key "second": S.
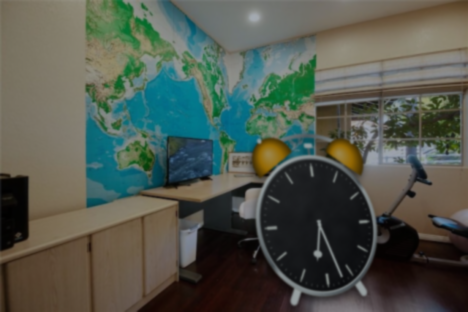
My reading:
{"hour": 6, "minute": 27}
